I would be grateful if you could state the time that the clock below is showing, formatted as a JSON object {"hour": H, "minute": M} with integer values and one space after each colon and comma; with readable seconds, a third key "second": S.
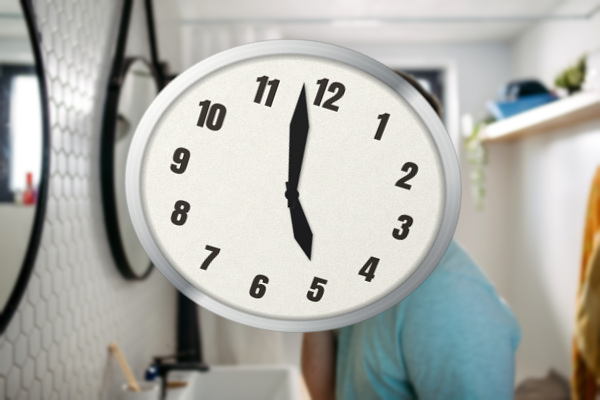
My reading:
{"hour": 4, "minute": 58}
